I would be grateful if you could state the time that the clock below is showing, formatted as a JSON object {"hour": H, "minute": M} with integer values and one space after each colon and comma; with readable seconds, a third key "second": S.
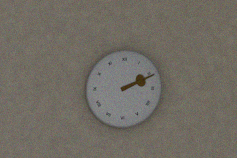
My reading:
{"hour": 2, "minute": 11}
